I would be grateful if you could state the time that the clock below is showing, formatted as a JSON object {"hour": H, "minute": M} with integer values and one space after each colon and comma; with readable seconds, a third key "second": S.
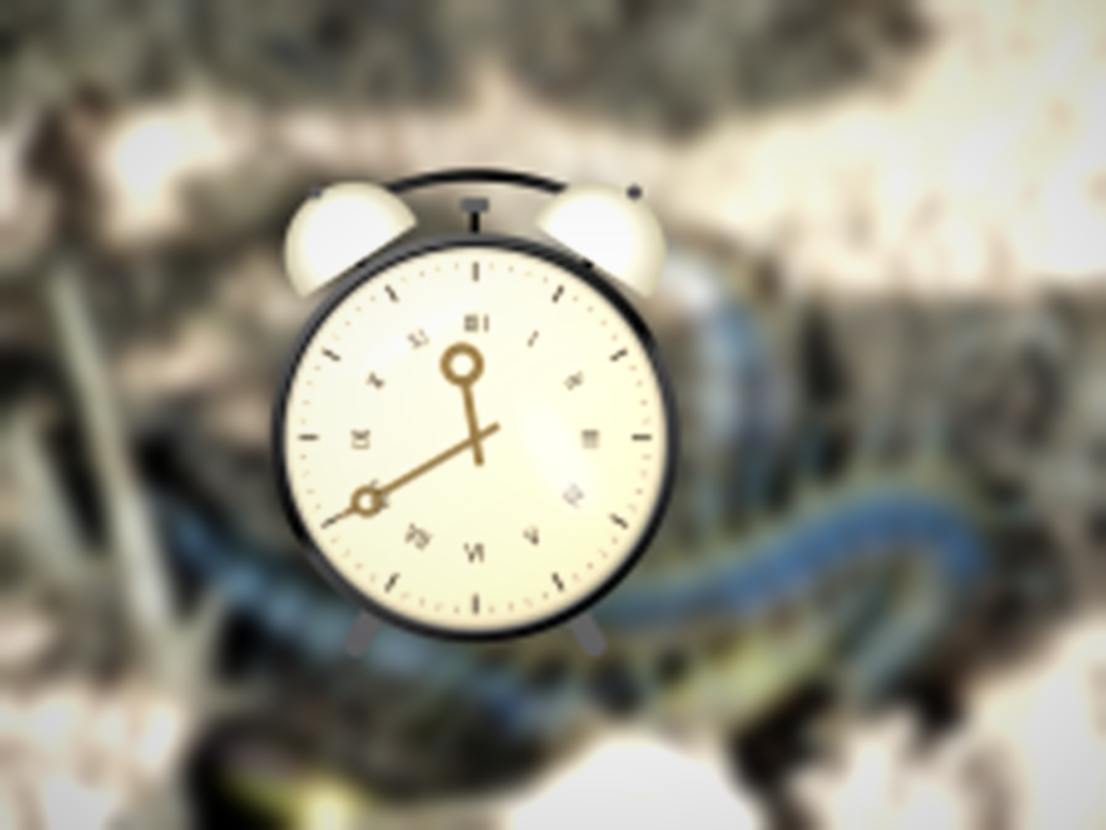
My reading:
{"hour": 11, "minute": 40}
